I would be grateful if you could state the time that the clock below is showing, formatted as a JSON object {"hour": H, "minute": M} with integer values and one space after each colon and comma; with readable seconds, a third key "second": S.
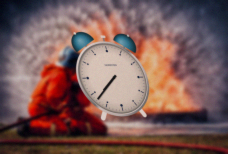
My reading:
{"hour": 7, "minute": 38}
